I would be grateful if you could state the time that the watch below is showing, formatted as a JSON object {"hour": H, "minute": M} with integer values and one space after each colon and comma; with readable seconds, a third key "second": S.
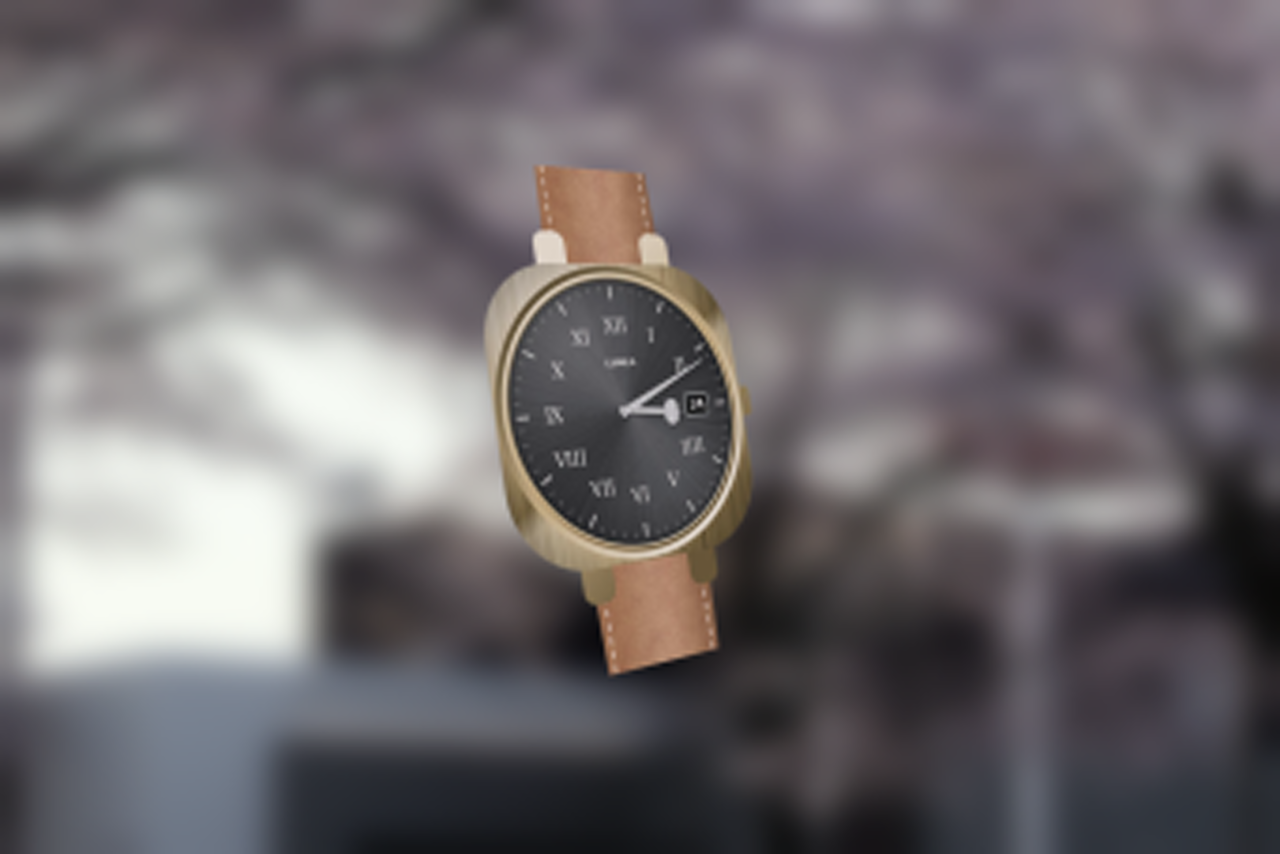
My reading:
{"hour": 3, "minute": 11}
